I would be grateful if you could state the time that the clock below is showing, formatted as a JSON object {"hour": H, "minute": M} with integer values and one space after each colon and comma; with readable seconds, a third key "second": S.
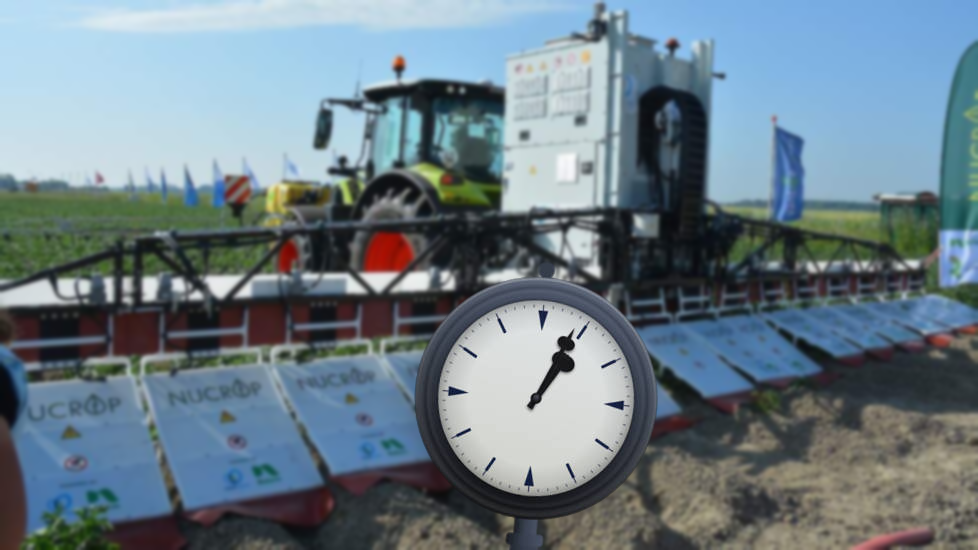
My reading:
{"hour": 1, "minute": 4}
